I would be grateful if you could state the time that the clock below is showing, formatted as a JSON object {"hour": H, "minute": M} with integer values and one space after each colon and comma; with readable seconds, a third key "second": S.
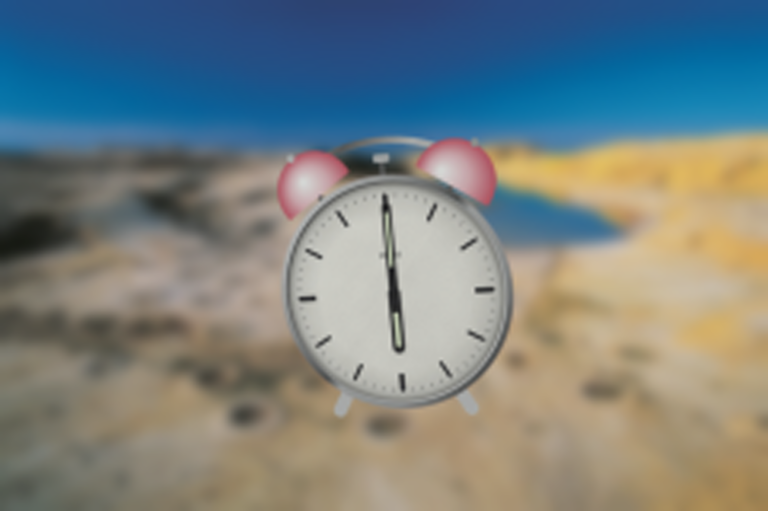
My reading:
{"hour": 6, "minute": 0}
